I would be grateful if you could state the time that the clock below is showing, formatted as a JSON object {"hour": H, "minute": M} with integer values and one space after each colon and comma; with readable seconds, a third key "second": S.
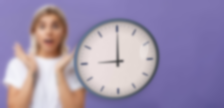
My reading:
{"hour": 9, "minute": 0}
